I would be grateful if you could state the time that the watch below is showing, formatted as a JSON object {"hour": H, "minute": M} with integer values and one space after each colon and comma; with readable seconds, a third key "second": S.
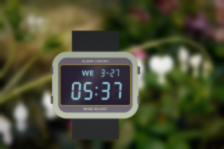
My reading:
{"hour": 5, "minute": 37}
